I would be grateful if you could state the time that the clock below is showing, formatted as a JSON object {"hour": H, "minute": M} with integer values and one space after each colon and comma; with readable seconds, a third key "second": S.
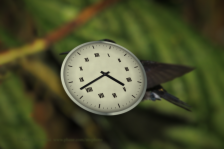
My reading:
{"hour": 4, "minute": 42}
